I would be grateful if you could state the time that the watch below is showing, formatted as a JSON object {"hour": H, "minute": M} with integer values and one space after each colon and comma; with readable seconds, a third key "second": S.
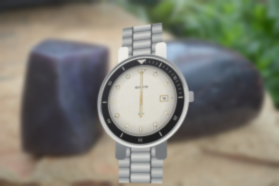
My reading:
{"hour": 6, "minute": 0}
